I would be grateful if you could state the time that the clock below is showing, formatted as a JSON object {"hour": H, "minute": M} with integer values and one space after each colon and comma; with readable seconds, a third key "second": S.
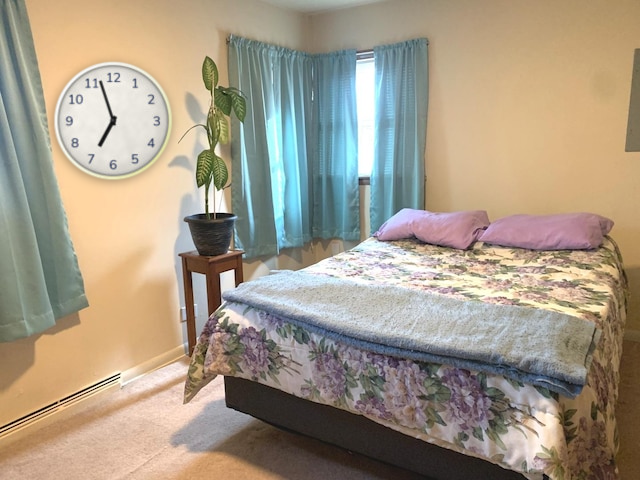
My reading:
{"hour": 6, "minute": 57}
